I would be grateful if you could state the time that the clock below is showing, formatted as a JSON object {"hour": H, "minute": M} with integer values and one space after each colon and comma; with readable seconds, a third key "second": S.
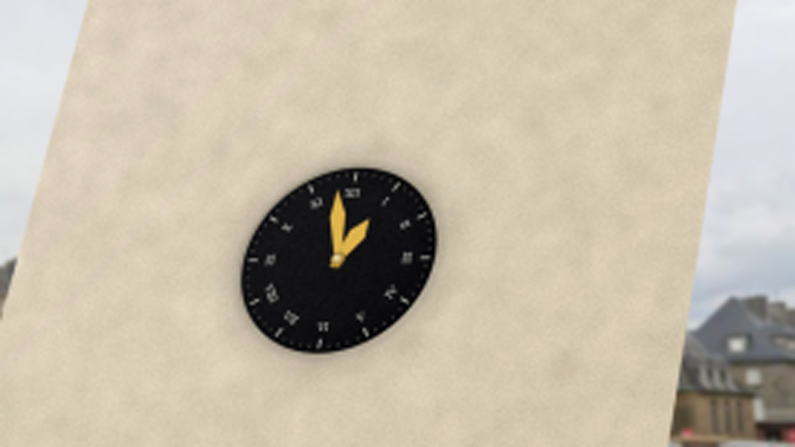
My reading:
{"hour": 12, "minute": 58}
